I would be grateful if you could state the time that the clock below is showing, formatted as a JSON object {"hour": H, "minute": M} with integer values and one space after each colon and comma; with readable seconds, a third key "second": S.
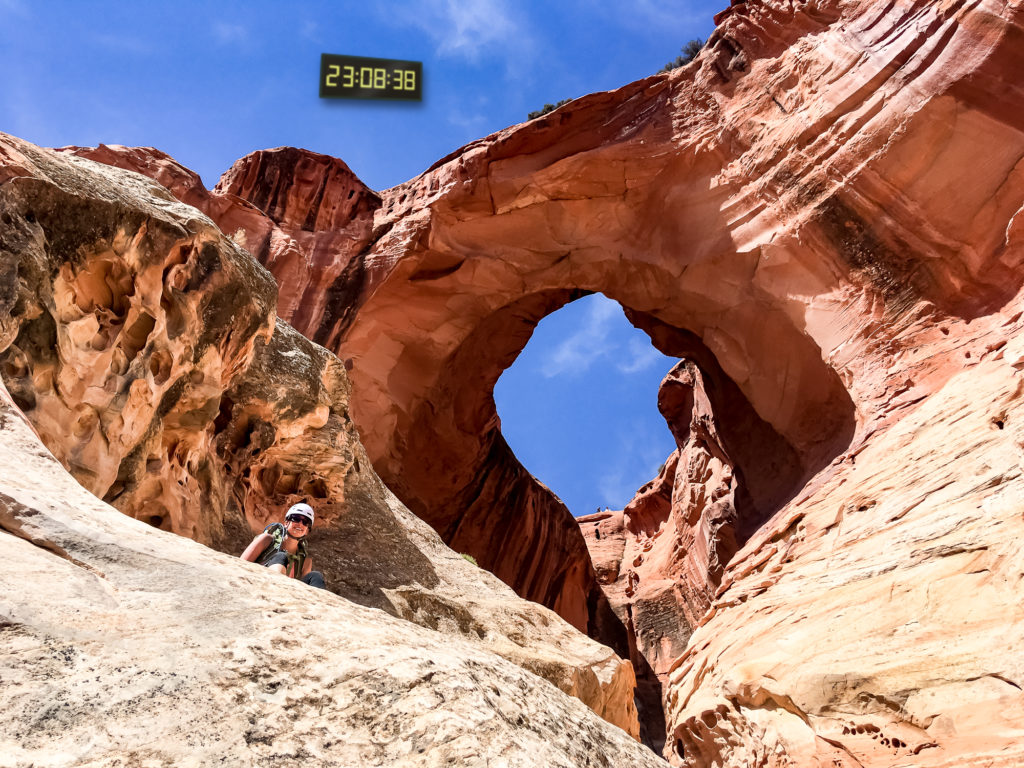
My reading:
{"hour": 23, "minute": 8, "second": 38}
